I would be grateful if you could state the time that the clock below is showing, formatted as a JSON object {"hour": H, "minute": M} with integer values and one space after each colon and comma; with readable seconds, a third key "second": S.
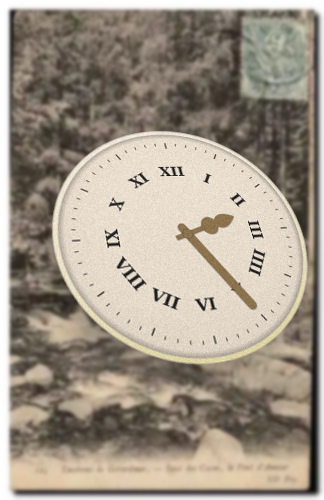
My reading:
{"hour": 2, "minute": 25}
